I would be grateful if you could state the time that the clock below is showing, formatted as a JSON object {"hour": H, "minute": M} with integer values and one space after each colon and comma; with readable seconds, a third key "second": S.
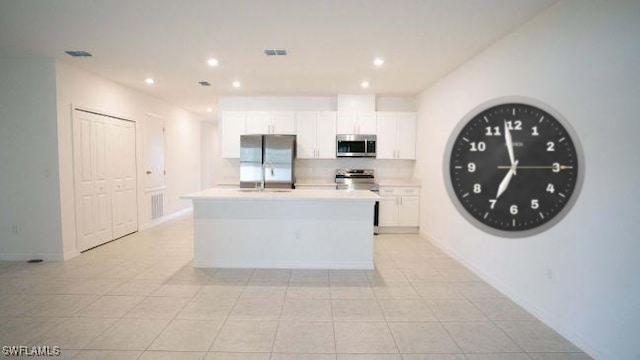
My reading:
{"hour": 6, "minute": 58, "second": 15}
